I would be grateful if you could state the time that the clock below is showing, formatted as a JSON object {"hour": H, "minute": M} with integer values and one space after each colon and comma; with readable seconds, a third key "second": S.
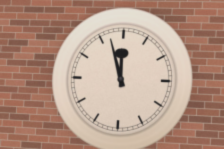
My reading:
{"hour": 11, "minute": 57}
